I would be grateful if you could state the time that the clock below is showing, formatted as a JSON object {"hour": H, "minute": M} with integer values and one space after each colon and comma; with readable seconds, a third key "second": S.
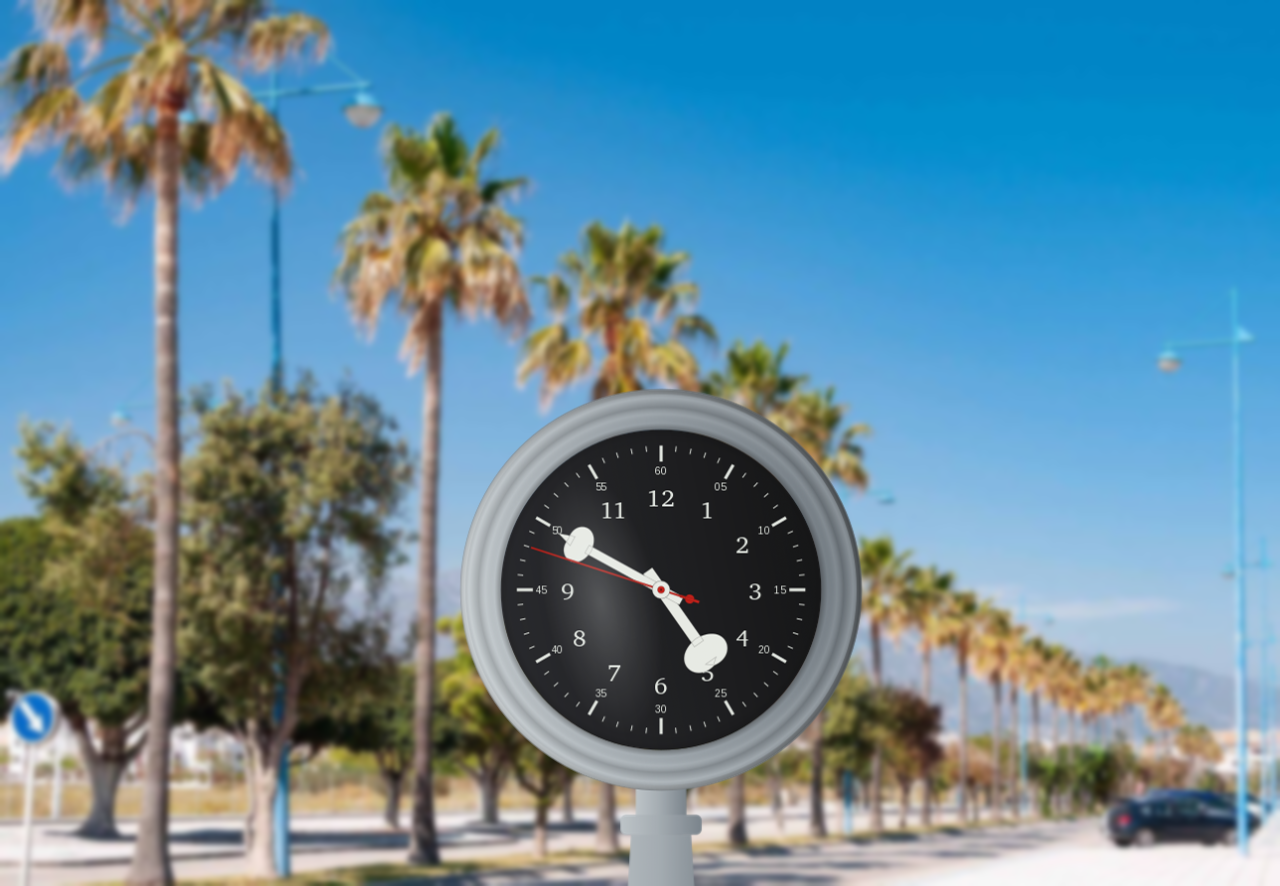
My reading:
{"hour": 4, "minute": 49, "second": 48}
